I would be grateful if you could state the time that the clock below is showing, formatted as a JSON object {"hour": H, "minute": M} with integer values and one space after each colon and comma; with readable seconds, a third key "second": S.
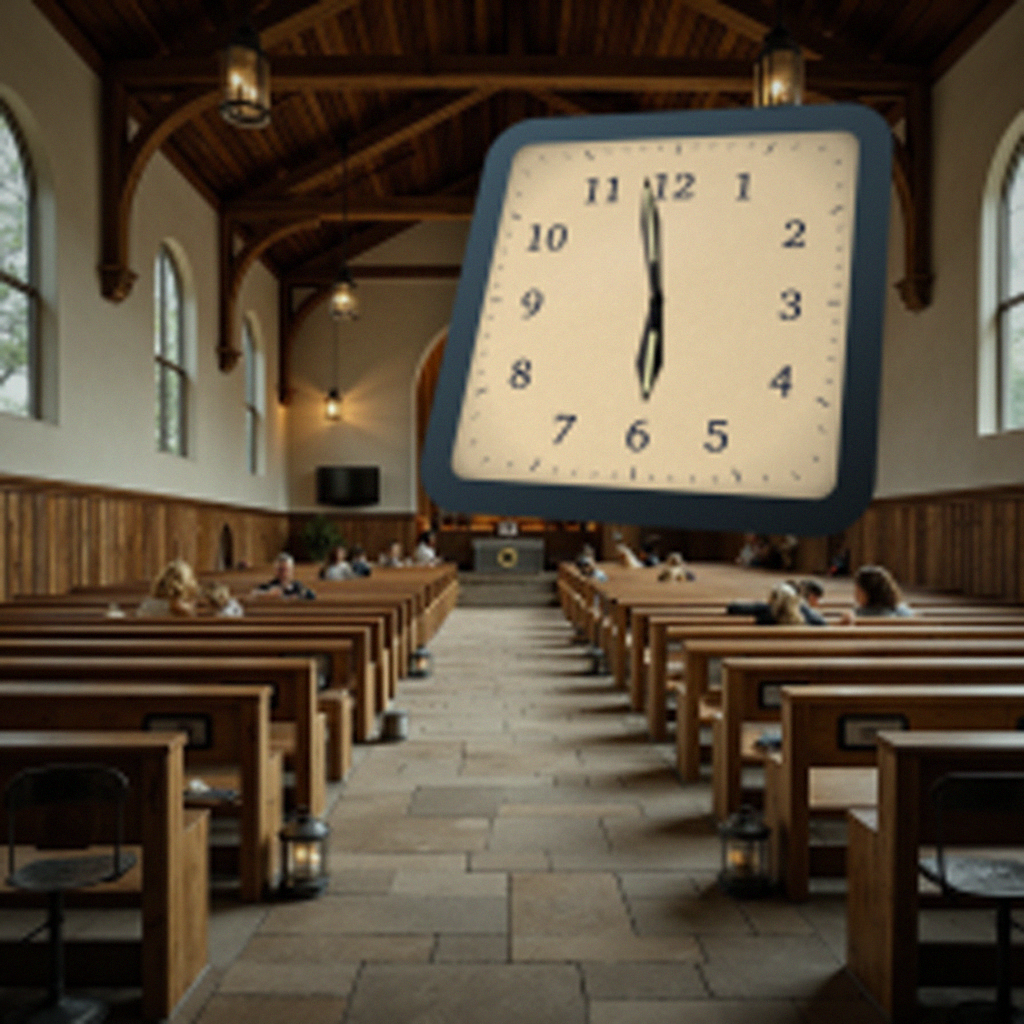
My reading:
{"hour": 5, "minute": 58}
